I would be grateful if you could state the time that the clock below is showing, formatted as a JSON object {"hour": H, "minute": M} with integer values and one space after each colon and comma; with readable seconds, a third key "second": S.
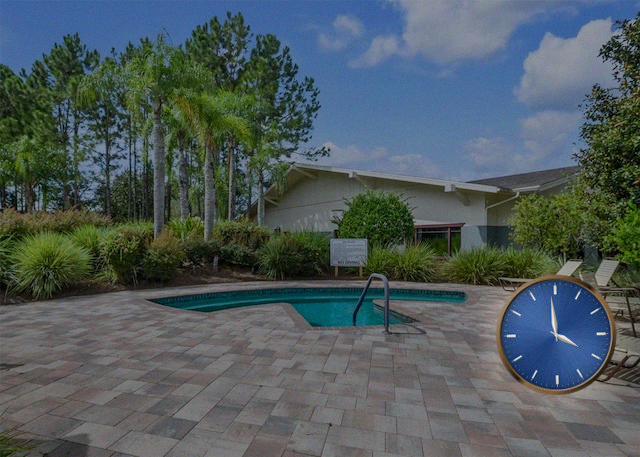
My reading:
{"hour": 3, "minute": 59}
